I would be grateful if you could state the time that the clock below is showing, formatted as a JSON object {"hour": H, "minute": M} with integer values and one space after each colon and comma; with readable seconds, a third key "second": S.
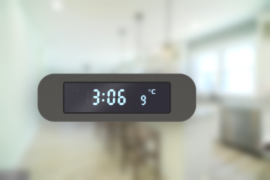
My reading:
{"hour": 3, "minute": 6}
